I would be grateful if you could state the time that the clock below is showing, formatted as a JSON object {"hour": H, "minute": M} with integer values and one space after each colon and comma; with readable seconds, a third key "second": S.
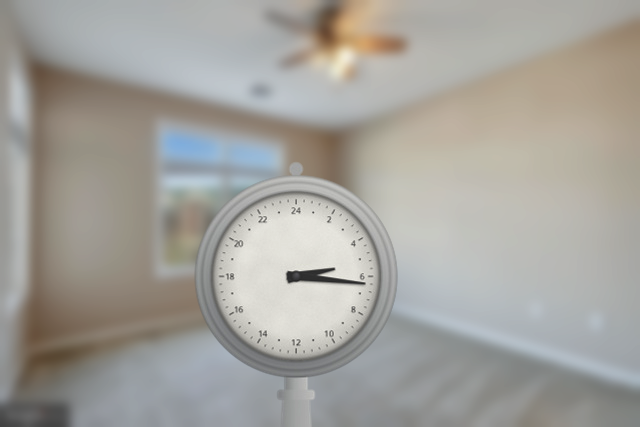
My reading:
{"hour": 5, "minute": 16}
